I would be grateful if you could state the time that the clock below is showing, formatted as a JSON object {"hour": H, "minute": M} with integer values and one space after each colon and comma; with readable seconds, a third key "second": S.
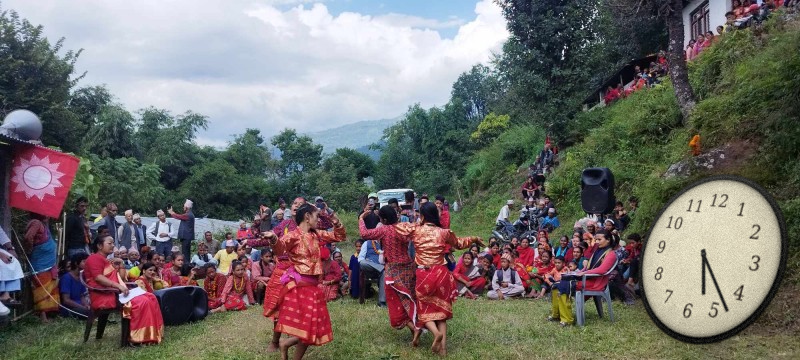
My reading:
{"hour": 5, "minute": 23}
